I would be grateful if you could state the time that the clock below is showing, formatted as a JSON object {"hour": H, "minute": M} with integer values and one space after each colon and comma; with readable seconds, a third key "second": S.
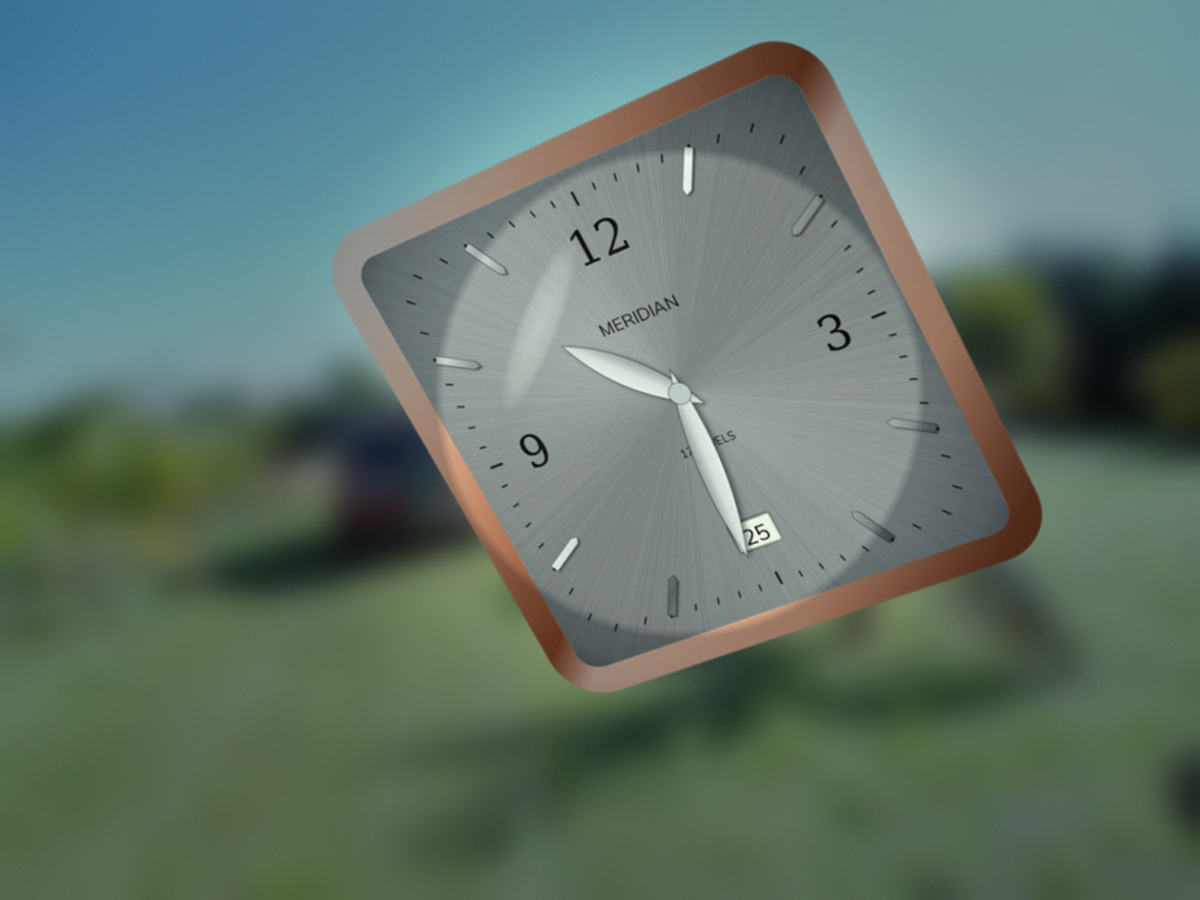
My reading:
{"hour": 10, "minute": 31}
